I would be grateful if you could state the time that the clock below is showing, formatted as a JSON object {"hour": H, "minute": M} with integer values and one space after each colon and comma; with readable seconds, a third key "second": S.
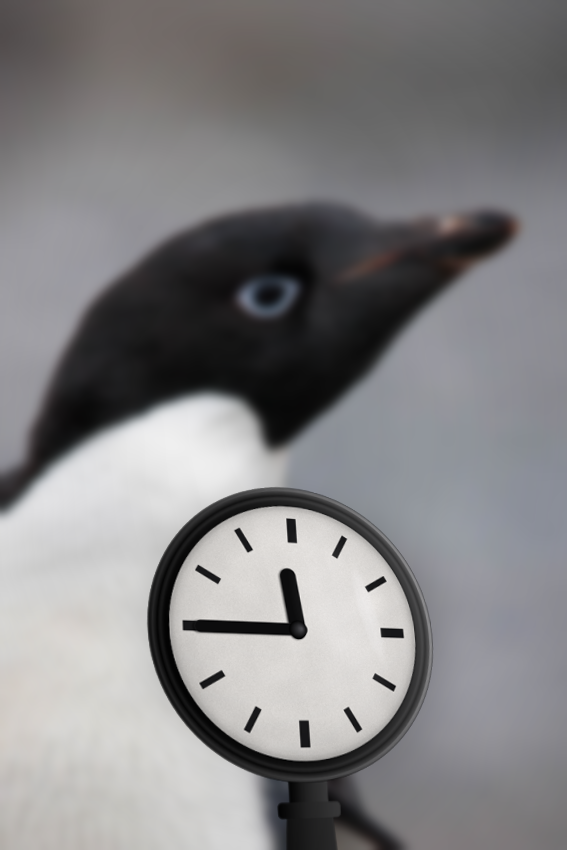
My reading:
{"hour": 11, "minute": 45}
